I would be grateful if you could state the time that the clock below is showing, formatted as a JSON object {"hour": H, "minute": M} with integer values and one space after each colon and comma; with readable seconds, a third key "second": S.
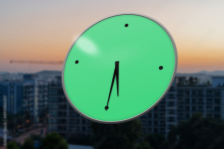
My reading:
{"hour": 5, "minute": 30}
